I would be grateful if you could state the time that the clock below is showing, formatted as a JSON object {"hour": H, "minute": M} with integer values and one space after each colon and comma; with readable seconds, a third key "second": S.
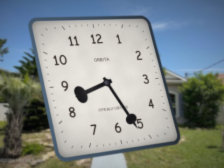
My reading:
{"hour": 8, "minute": 26}
